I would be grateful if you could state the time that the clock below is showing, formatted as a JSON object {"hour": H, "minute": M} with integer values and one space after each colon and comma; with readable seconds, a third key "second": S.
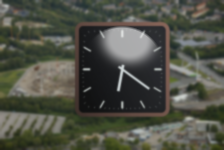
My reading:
{"hour": 6, "minute": 21}
